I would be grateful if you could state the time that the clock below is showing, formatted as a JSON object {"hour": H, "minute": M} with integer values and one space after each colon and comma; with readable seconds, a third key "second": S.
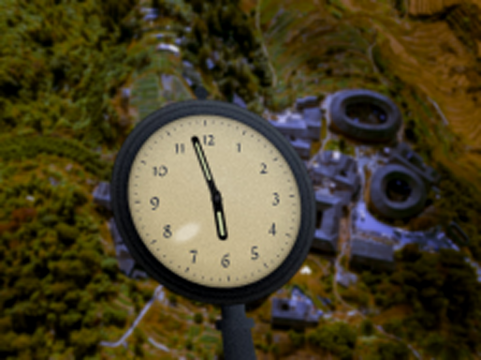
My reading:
{"hour": 5, "minute": 58}
